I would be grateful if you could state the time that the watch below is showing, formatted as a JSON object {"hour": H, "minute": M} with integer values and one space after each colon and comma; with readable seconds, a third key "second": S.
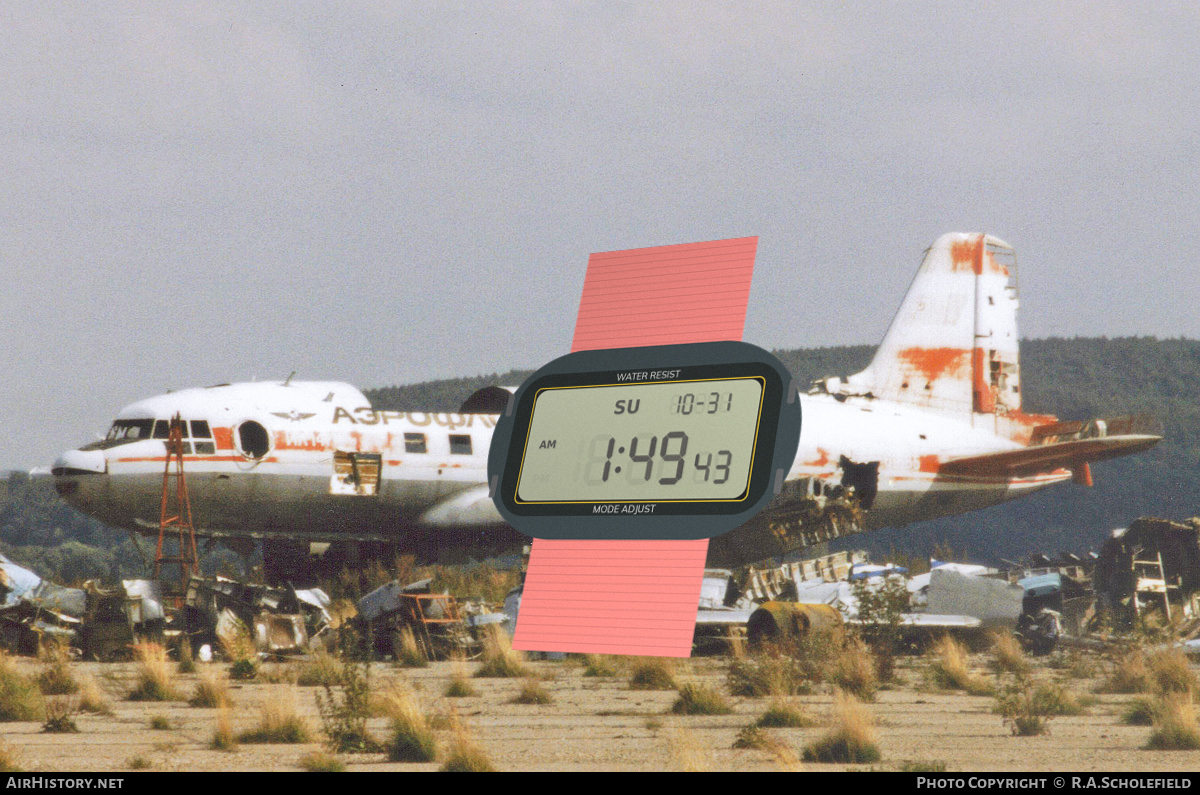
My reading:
{"hour": 1, "minute": 49, "second": 43}
